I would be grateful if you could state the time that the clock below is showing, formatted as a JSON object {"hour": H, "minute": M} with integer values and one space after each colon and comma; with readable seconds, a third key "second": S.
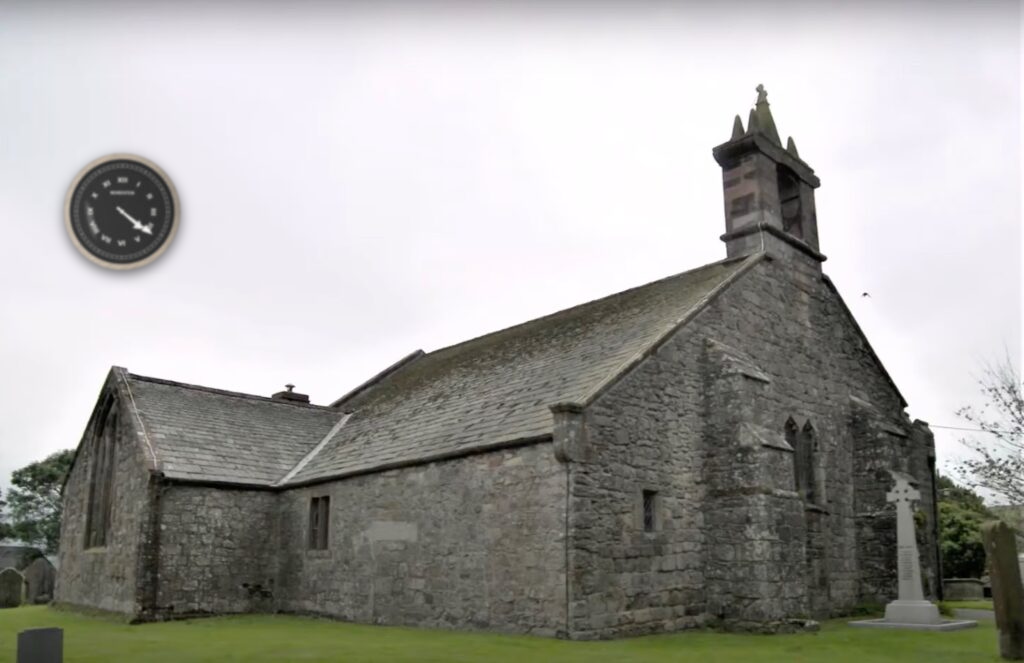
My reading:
{"hour": 4, "minute": 21}
